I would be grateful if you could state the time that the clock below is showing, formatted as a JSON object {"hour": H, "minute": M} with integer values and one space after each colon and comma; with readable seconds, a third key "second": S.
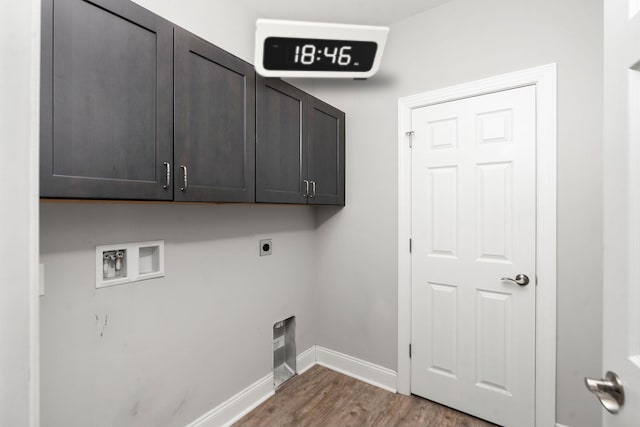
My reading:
{"hour": 18, "minute": 46}
